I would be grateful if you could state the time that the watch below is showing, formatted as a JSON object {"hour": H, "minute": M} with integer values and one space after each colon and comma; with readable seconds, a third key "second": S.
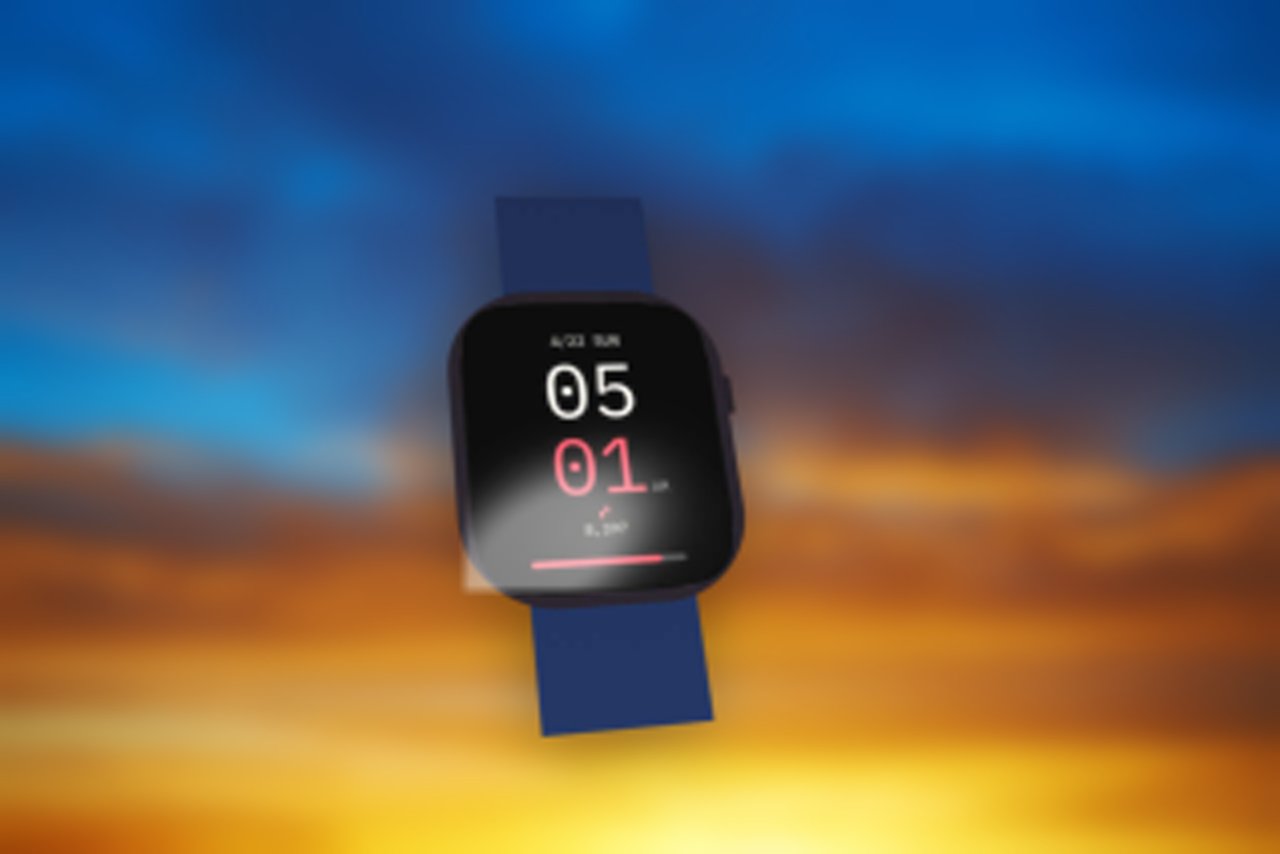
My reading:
{"hour": 5, "minute": 1}
